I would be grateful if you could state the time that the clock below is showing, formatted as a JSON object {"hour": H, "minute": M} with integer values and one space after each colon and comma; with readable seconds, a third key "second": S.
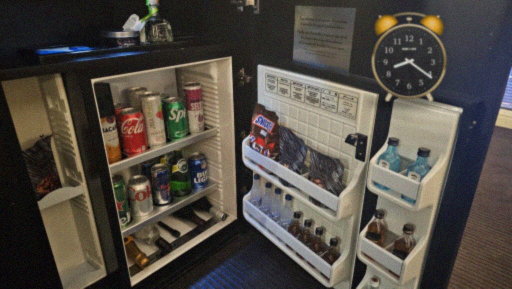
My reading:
{"hour": 8, "minute": 21}
